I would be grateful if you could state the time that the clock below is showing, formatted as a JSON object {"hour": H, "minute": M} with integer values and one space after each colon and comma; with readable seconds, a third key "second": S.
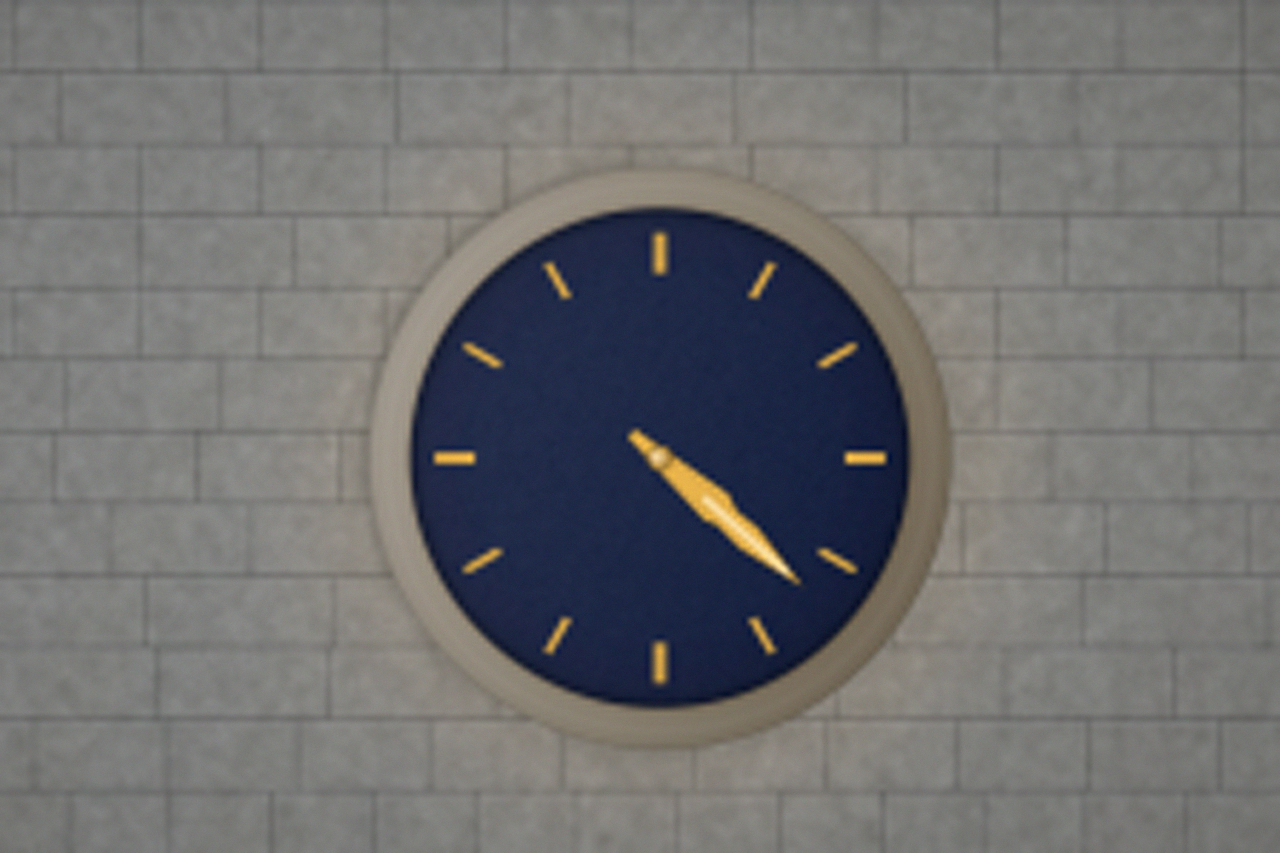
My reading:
{"hour": 4, "minute": 22}
